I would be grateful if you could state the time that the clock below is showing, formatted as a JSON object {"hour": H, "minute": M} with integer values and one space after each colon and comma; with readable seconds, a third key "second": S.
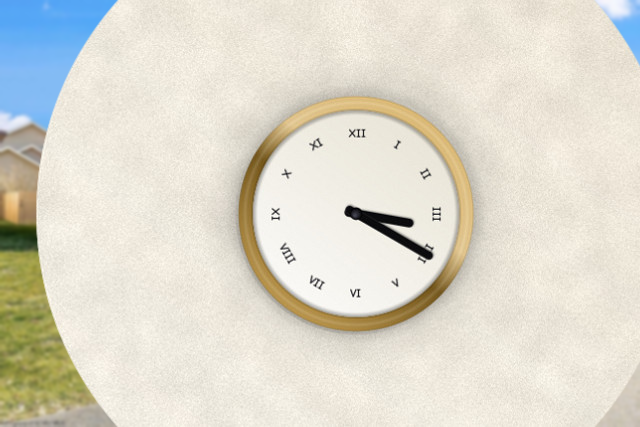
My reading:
{"hour": 3, "minute": 20}
